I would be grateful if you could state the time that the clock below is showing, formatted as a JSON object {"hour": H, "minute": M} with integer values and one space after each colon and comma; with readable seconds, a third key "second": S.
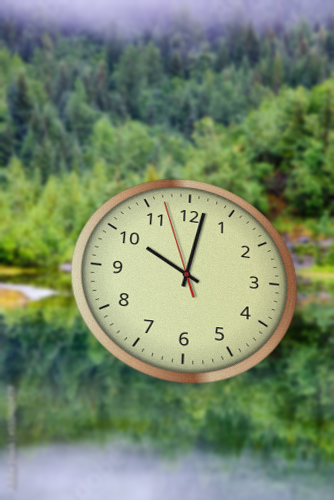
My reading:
{"hour": 10, "minute": 1, "second": 57}
